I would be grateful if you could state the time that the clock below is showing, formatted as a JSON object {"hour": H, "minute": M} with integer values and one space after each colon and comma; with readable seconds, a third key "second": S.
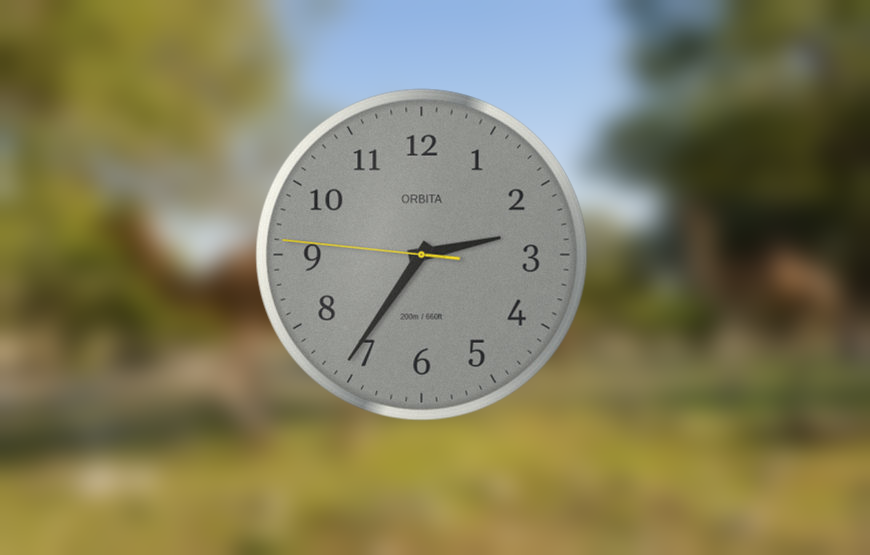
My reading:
{"hour": 2, "minute": 35, "second": 46}
